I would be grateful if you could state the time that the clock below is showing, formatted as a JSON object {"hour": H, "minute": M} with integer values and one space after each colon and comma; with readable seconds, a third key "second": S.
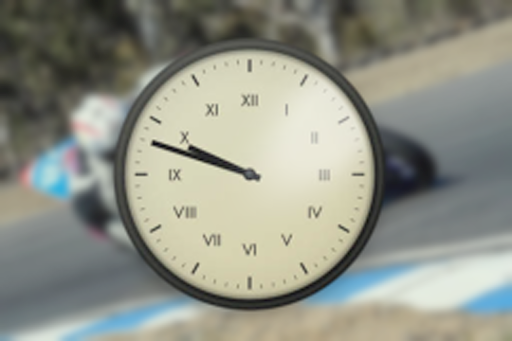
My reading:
{"hour": 9, "minute": 48}
